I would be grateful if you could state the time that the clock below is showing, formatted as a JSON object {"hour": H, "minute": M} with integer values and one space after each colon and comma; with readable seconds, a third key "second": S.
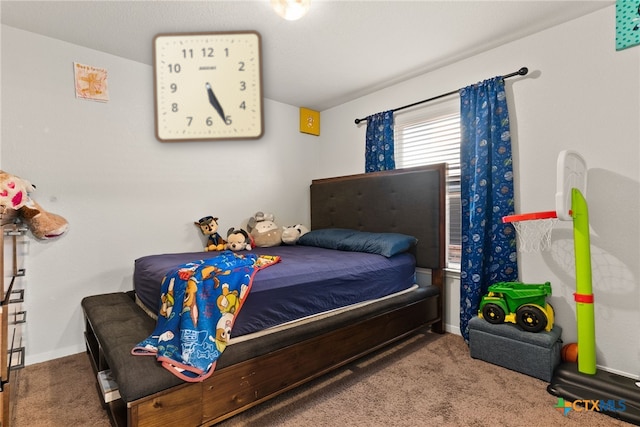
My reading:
{"hour": 5, "minute": 26}
